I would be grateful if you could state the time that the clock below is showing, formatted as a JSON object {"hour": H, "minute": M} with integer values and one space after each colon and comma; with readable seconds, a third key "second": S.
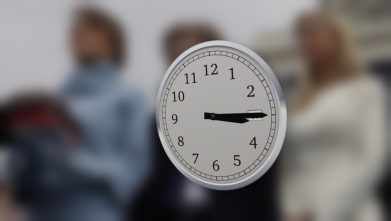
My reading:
{"hour": 3, "minute": 15}
